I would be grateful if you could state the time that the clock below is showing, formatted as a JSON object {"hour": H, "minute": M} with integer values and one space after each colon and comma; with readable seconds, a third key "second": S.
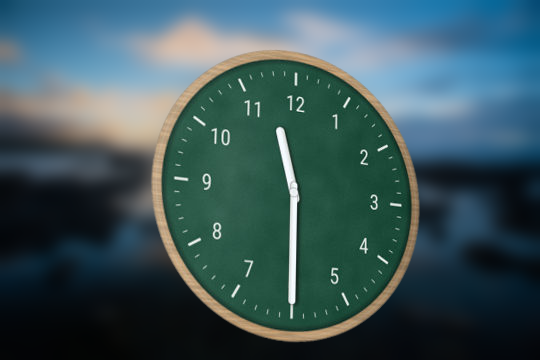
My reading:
{"hour": 11, "minute": 30}
